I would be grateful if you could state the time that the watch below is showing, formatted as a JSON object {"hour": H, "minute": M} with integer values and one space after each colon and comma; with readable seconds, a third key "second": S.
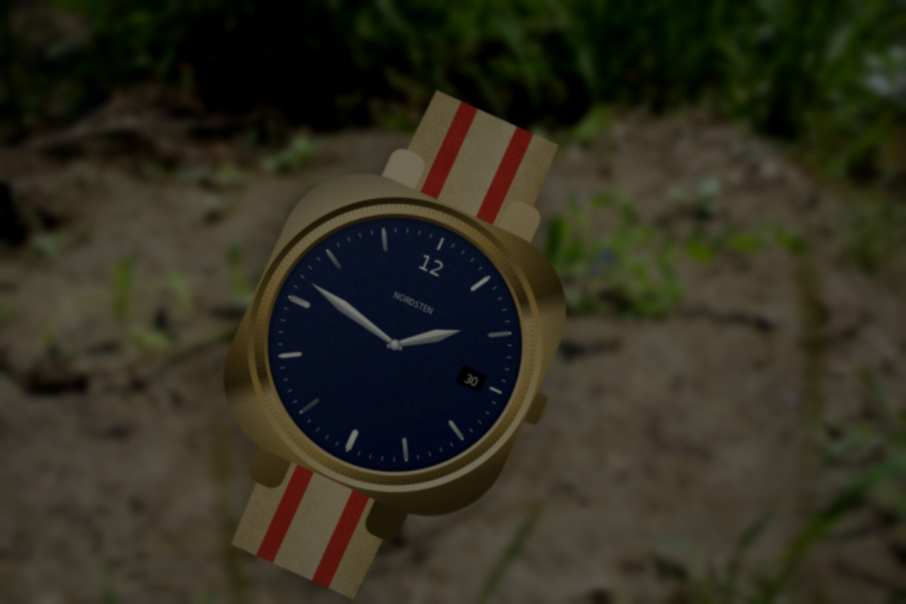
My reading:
{"hour": 1, "minute": 47}
